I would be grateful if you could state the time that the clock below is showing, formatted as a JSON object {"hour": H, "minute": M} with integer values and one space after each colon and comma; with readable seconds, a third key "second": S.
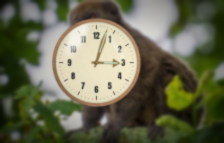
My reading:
{"hour": 3, "minute": 3}
